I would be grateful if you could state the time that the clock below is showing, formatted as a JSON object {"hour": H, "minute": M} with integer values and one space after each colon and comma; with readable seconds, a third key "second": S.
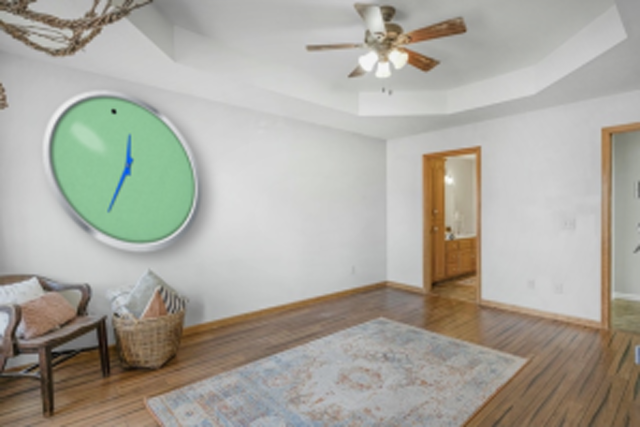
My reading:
{"hour": 12, "minute": 36}
